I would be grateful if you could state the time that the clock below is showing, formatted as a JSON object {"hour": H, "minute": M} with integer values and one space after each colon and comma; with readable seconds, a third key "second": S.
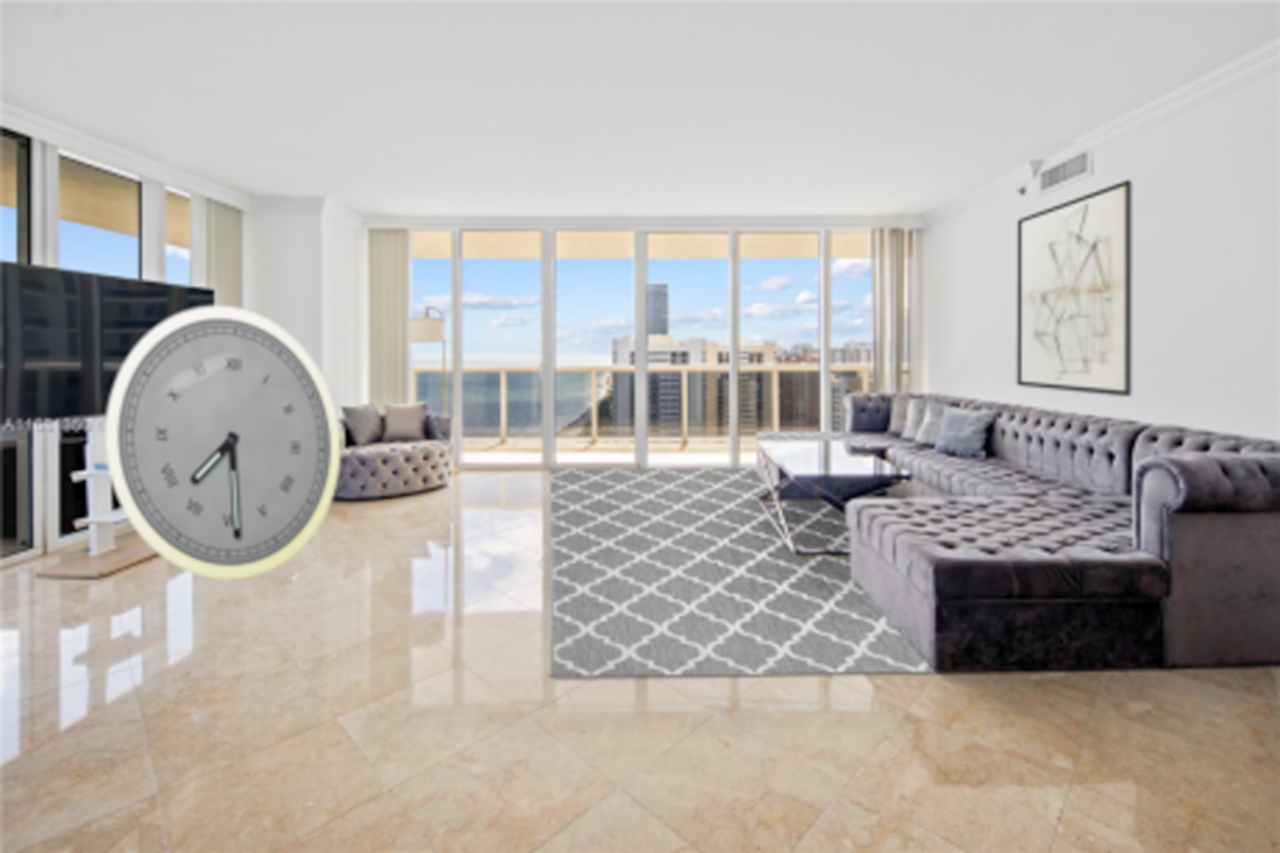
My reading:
{"hour": 7, "minute": 29}
